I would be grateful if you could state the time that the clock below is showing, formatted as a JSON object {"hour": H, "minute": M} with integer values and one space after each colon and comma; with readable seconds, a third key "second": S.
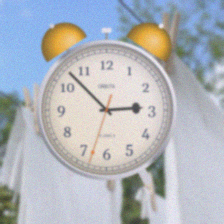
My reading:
{"hour": 2, "minute": 52, "second": 33}
